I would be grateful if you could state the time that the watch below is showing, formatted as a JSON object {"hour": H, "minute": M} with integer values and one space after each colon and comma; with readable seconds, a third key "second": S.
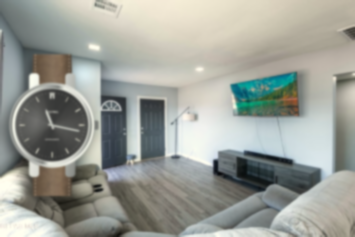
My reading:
{"hour": 11, "minute": 17}
